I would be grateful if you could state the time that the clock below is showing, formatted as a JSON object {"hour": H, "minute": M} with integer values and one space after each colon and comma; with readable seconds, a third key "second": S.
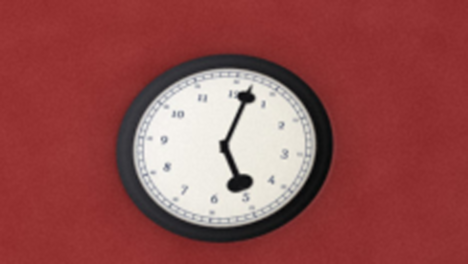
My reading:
{"hour": 5, "minute": 2}
